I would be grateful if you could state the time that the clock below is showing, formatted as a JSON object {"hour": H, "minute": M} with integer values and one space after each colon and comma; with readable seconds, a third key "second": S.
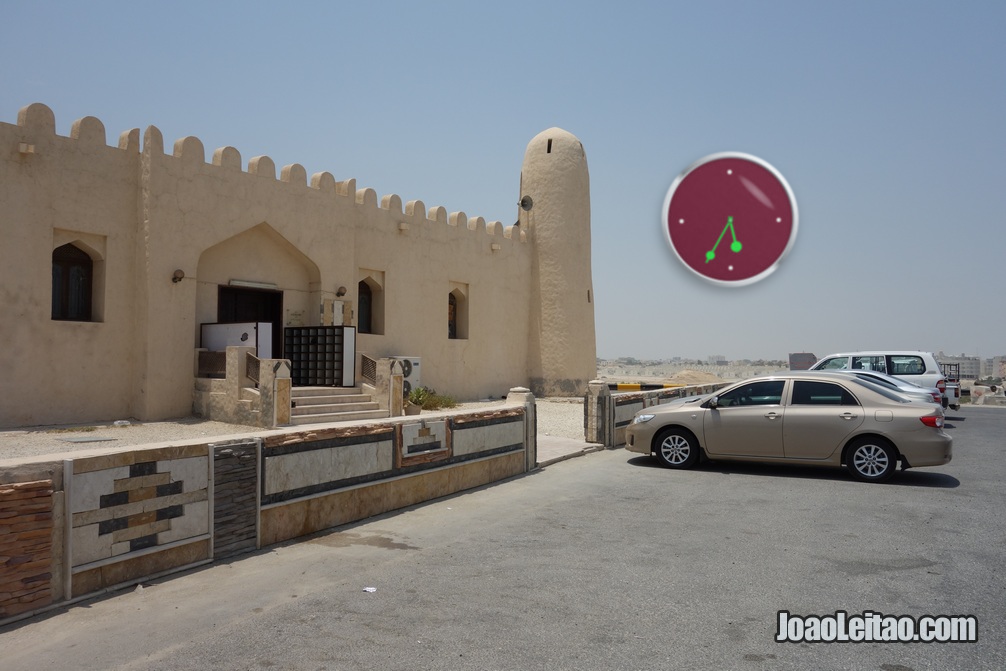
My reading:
{"hour": 5, "minute": 35}
